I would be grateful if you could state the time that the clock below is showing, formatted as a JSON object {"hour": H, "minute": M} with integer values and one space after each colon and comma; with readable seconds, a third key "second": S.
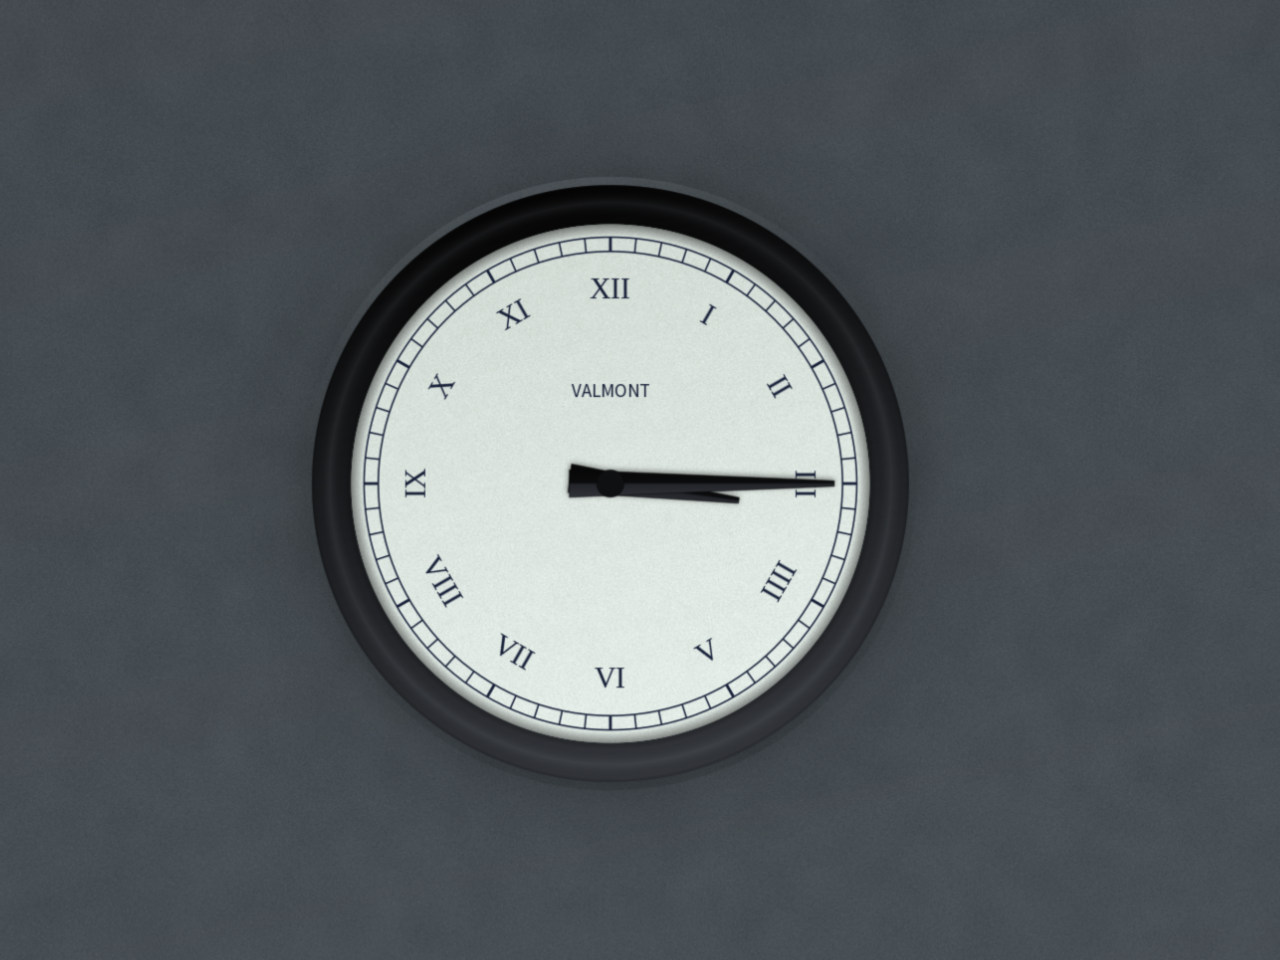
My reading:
{"hour": 3, "minute": 15}
